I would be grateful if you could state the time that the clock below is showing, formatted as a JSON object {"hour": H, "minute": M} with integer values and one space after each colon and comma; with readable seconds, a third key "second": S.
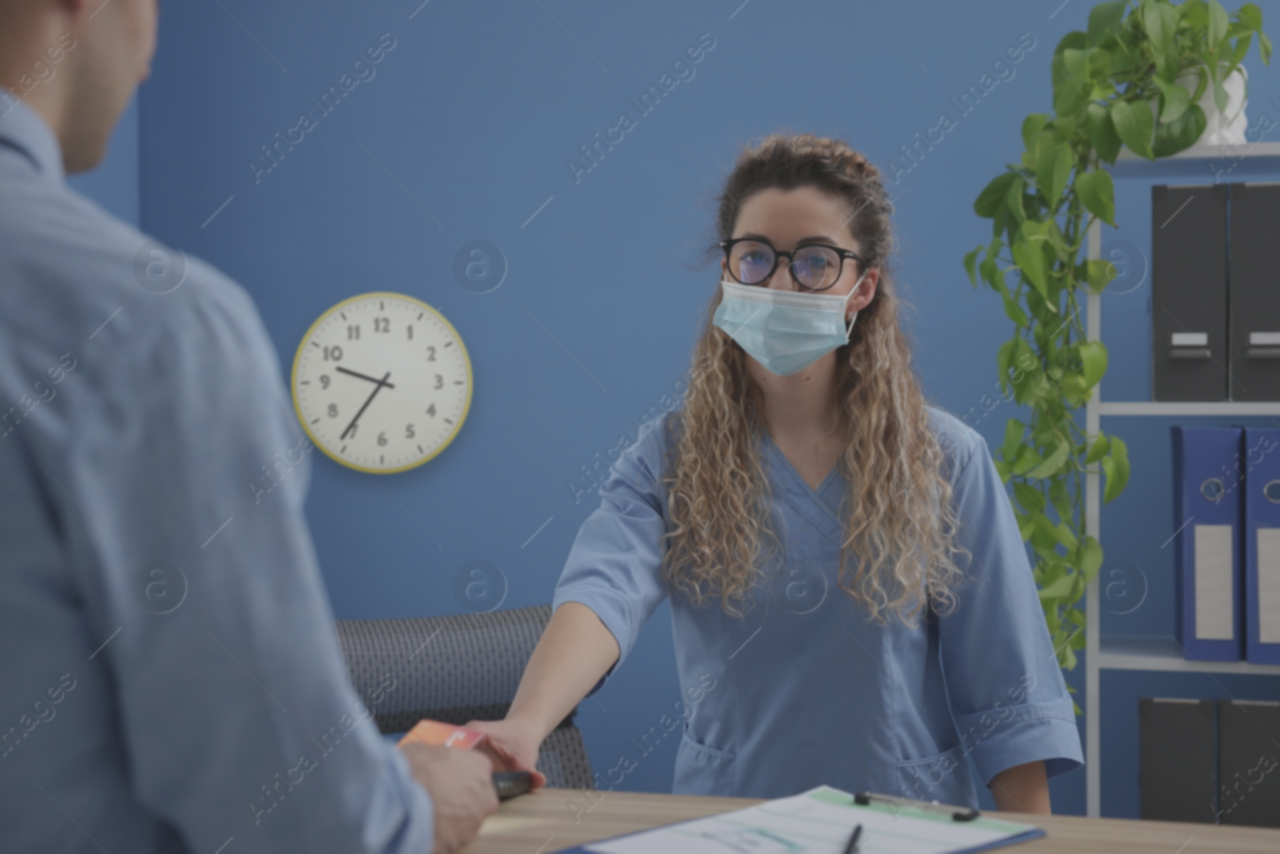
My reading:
{"hour": 9, "minute": 36}
